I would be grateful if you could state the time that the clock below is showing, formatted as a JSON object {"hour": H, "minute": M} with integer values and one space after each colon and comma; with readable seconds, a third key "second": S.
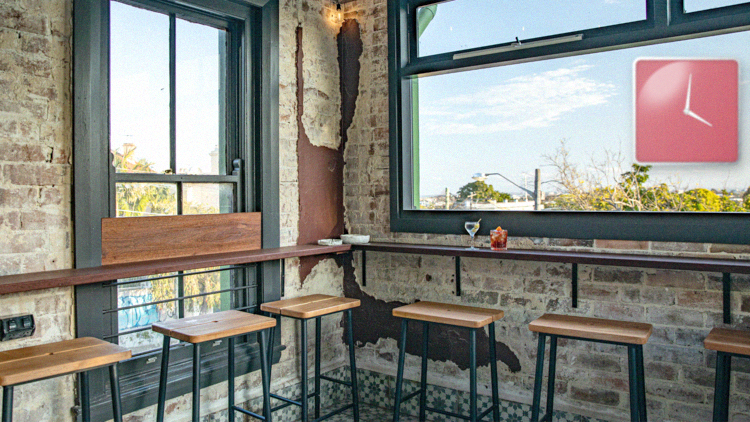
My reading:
{"hour": 4, "minute": 1}
